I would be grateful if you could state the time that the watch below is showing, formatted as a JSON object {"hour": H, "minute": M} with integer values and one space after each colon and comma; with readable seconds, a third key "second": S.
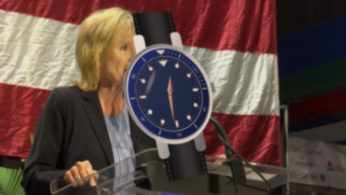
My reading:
{"hour": 12, "minute": 31}
